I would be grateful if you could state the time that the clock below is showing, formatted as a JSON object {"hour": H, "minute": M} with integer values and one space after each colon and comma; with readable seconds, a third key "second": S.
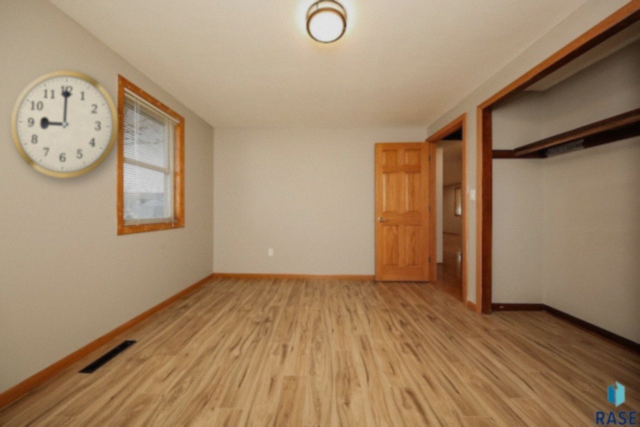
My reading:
{"hour": 9, "minute": 0}
